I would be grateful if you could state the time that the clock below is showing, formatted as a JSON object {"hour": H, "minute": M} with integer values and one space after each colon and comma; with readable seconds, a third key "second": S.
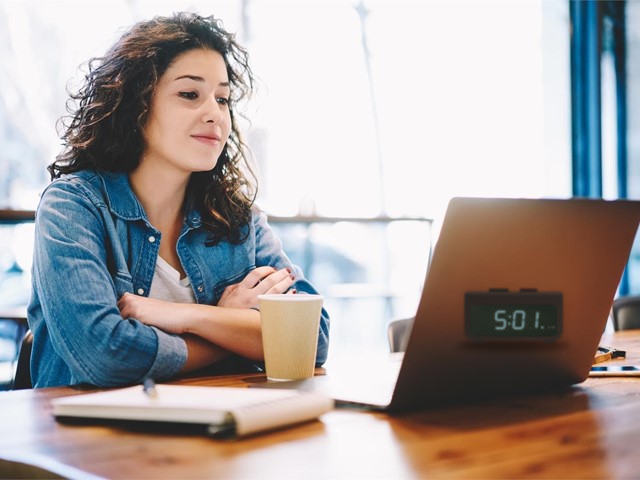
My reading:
{"hour": 5, "minute": 1}
